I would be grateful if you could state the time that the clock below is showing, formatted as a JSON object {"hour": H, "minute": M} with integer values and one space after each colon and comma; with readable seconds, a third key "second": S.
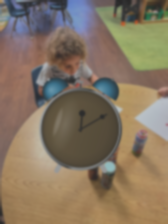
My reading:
{"hour": 12, "minute": 10}
